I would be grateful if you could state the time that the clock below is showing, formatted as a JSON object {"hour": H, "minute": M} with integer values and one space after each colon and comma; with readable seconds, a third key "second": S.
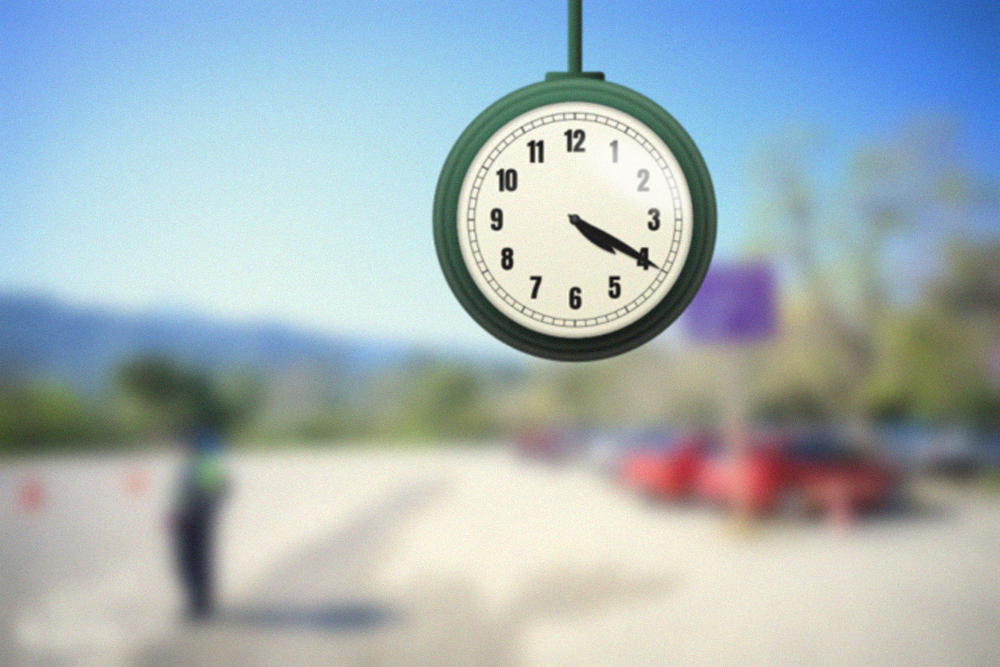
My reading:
{"hour": 4, "minute": 20}
